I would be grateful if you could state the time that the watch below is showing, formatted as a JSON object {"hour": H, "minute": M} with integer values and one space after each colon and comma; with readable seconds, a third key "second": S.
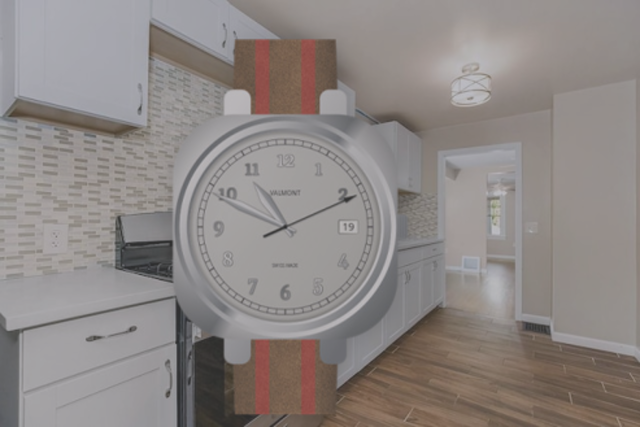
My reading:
{"hour": 10, "minute": 49, "second": 11}
